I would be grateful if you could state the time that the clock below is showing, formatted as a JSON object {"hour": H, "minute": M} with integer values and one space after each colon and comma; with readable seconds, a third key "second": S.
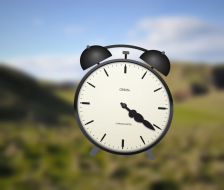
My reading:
{"hour": 4, "minute": 21}
